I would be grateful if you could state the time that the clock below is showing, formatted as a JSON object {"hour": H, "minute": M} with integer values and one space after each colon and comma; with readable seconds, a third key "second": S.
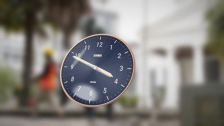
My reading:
{"hour": 3, "minute": 49}
